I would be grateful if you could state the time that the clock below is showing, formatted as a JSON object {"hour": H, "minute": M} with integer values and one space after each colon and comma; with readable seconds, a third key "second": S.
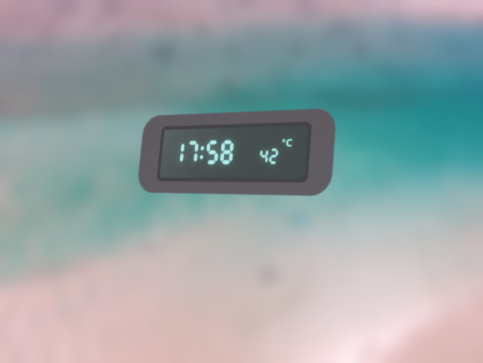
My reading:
{"hour": 17, "minute": 58}
